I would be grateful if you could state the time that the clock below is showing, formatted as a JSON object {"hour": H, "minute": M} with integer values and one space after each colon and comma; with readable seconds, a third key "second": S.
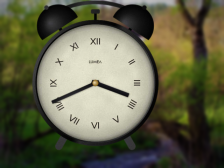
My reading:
{"hour": 3, "minute": 41}
